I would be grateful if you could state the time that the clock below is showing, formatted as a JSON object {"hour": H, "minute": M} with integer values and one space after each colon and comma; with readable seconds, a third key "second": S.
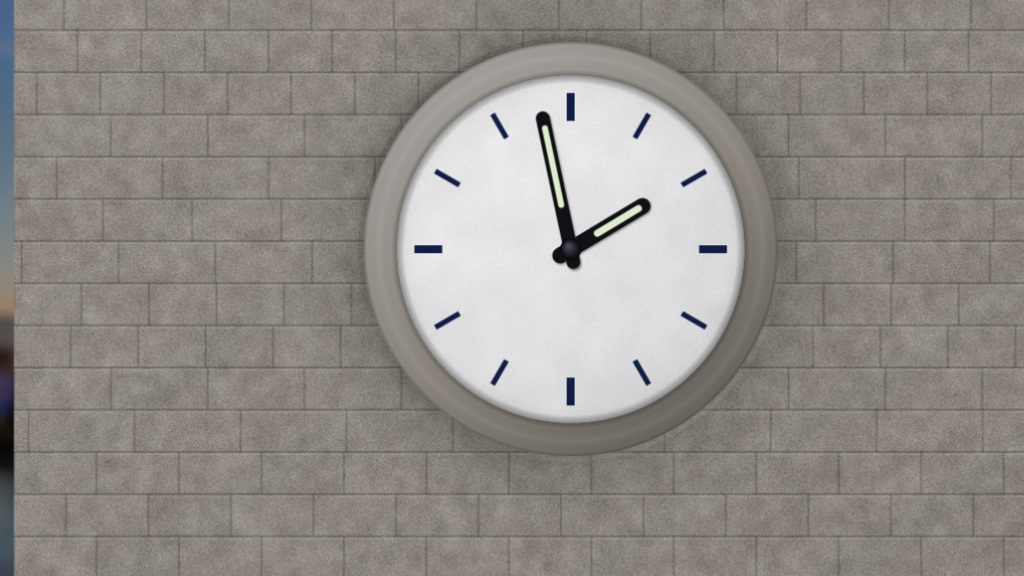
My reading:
{"hour": 1, "minute": 58}
